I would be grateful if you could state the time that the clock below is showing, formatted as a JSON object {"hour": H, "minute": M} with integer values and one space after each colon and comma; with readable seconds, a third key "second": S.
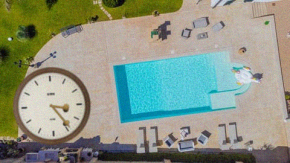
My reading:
{"hour": 3, "minute": 24}
